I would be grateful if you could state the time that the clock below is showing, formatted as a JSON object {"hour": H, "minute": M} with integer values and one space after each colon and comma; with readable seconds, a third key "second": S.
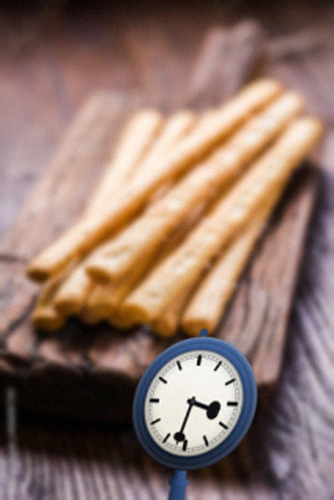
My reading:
{"hour": 3, "minute": 32}
